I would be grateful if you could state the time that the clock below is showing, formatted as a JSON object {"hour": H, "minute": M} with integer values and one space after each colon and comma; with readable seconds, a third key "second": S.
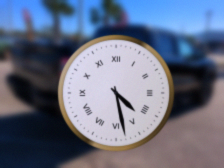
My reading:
{"hour": 4, "minute": 28}
